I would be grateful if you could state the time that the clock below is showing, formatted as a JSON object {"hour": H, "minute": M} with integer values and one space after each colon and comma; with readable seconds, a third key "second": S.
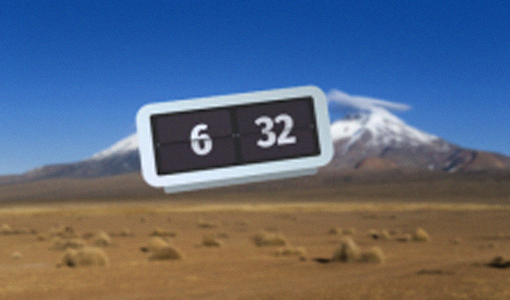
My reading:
{"hour": 6, "minute": 32}
